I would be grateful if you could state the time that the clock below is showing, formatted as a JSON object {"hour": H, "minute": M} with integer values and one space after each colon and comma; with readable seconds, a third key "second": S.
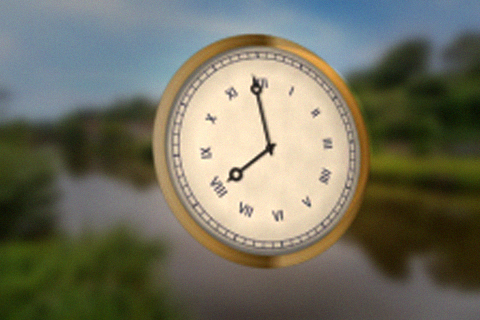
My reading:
{"hour": 7, "minute": 59}
